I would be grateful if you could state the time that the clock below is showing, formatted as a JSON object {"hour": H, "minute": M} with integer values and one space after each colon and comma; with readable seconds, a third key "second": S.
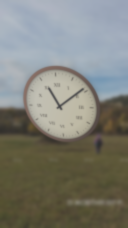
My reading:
{"hour": 11, "minute": 9}
